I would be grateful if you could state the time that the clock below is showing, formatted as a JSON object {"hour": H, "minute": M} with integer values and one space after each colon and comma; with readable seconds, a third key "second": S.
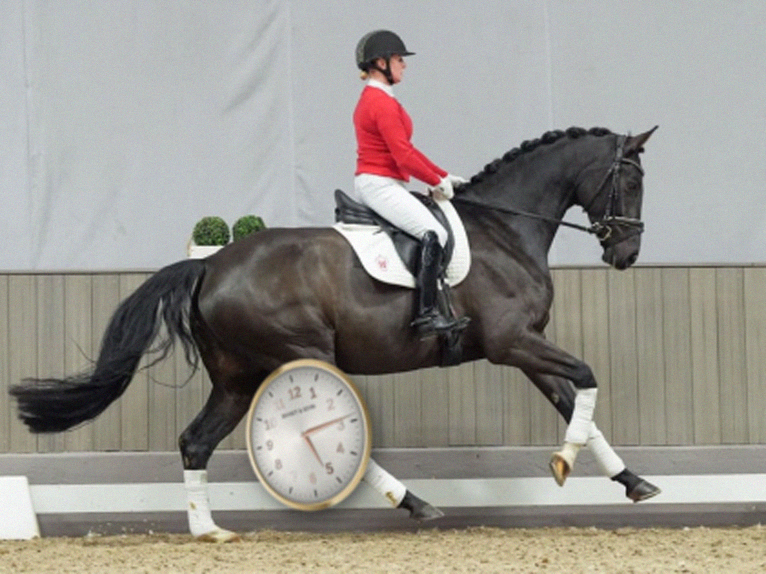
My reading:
{"hour": 5, "minute": 14}
